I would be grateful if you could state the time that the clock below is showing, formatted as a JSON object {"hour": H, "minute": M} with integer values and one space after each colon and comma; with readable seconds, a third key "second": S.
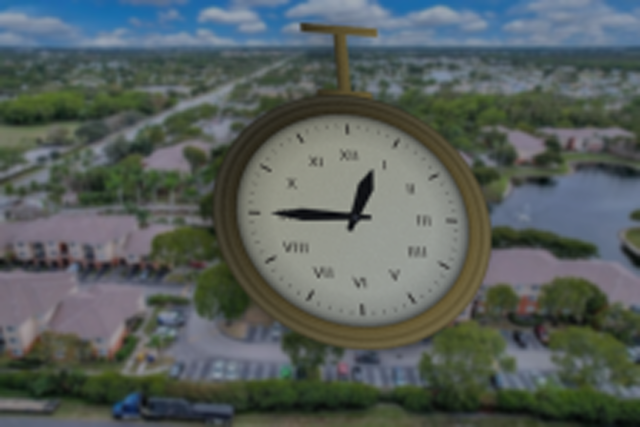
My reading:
{"hour": 12, "minute": 45}
